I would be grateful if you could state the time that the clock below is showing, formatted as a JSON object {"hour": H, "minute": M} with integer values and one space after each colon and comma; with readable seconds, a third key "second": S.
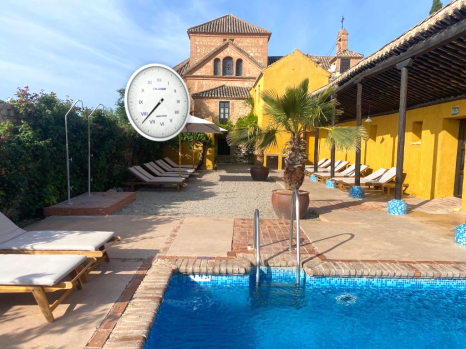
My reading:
{"hour": 7, "minute": 38}
